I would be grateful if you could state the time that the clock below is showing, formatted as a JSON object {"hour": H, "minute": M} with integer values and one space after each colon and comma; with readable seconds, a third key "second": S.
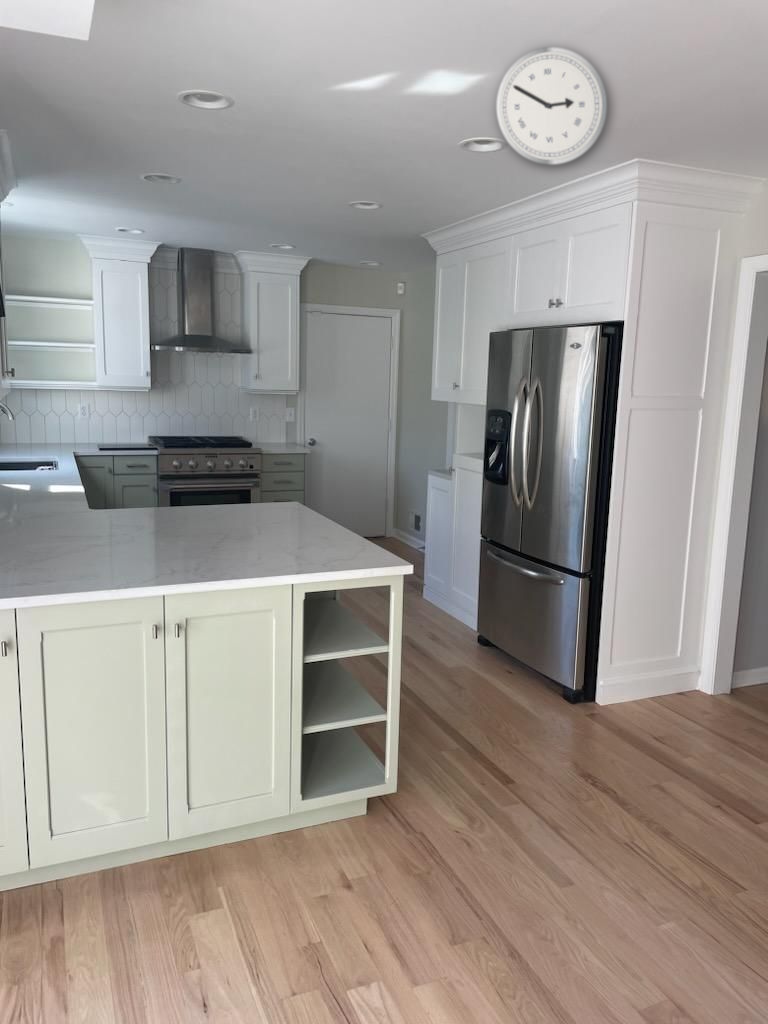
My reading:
{"hour": 2, "minute": 50}
